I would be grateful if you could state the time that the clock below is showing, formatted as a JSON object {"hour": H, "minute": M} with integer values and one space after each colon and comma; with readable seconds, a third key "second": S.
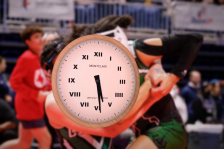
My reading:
{"hour": 5, "minute": 29}
